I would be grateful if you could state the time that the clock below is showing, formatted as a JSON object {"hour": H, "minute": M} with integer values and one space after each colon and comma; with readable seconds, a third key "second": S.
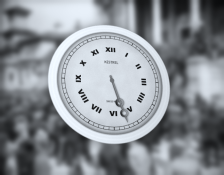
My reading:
{"hour": 5, "minute": 27}
